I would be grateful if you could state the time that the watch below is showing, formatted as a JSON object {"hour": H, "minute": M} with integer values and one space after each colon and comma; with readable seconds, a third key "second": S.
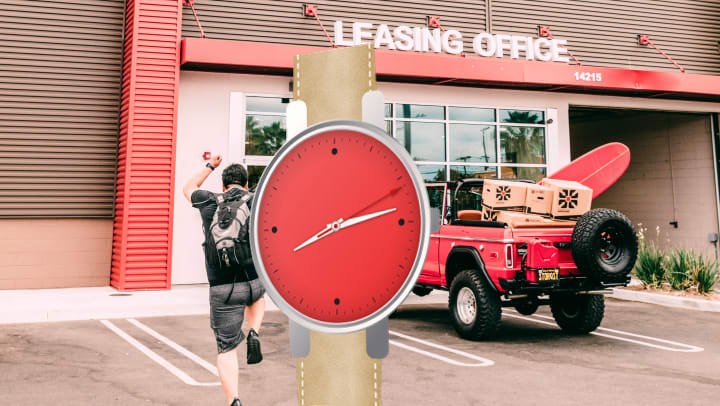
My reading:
{"hour": 8, "minute": 13, "second": 11}
